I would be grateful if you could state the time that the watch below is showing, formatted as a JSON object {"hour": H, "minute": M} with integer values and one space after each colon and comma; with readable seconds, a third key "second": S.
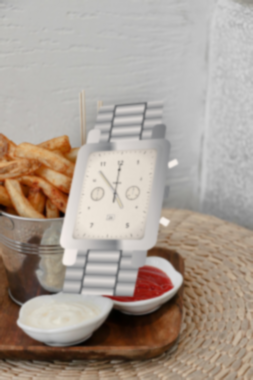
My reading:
{"hour": 4, "minute": 53}
